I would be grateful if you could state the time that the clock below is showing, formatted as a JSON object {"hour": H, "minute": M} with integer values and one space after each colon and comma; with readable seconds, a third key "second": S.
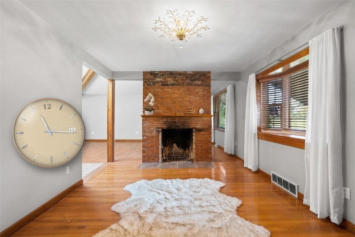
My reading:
{"hour": 11, "minute": 16}
